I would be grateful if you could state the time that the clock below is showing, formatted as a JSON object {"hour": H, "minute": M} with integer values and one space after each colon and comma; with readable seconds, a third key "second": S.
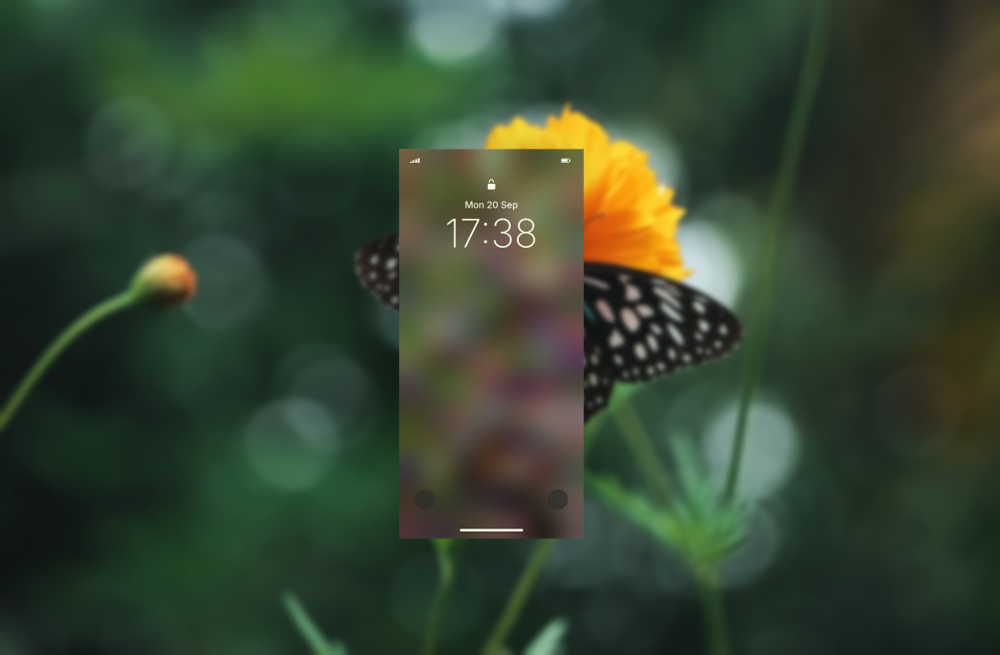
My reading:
{"hour": 17, "minute": 38}
